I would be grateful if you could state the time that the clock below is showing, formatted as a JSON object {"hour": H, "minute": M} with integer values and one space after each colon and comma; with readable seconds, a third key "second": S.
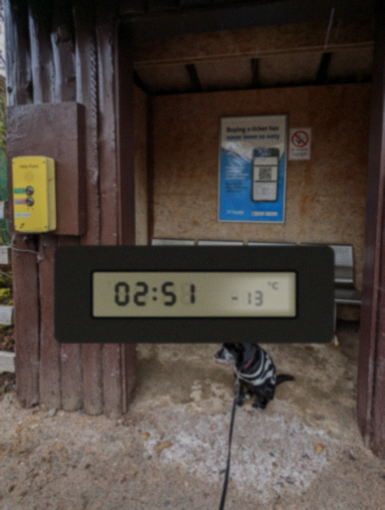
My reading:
{"hour": 2, "minute": 51}
